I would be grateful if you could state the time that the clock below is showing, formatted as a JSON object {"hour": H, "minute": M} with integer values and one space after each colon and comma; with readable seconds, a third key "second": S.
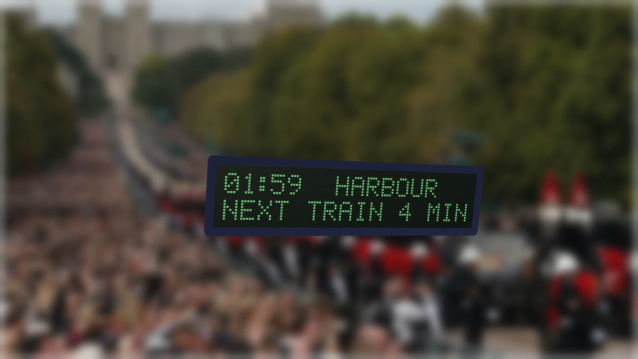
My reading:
{"hour": 1, "minute": 59}
